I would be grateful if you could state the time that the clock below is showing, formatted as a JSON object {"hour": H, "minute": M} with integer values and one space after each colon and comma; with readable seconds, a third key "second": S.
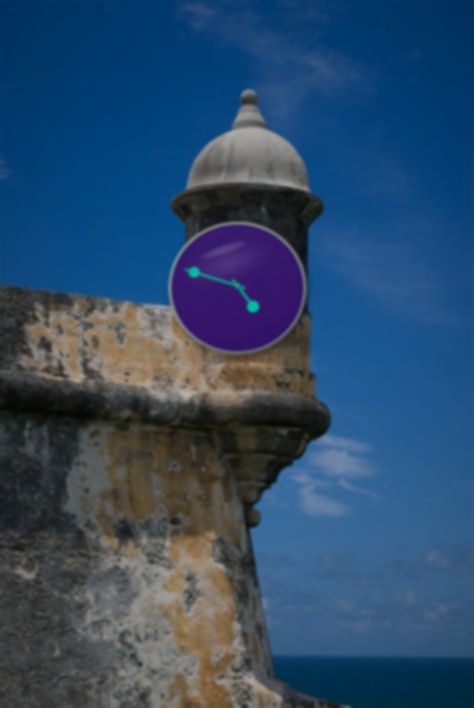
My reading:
{"hour": 4, "minute": 48}
